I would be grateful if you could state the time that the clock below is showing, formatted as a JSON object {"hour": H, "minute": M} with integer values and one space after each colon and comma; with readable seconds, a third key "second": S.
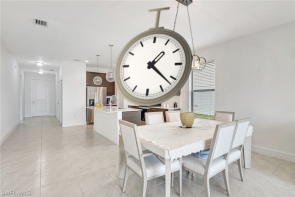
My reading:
{"hour": 1, "minute": 22}
